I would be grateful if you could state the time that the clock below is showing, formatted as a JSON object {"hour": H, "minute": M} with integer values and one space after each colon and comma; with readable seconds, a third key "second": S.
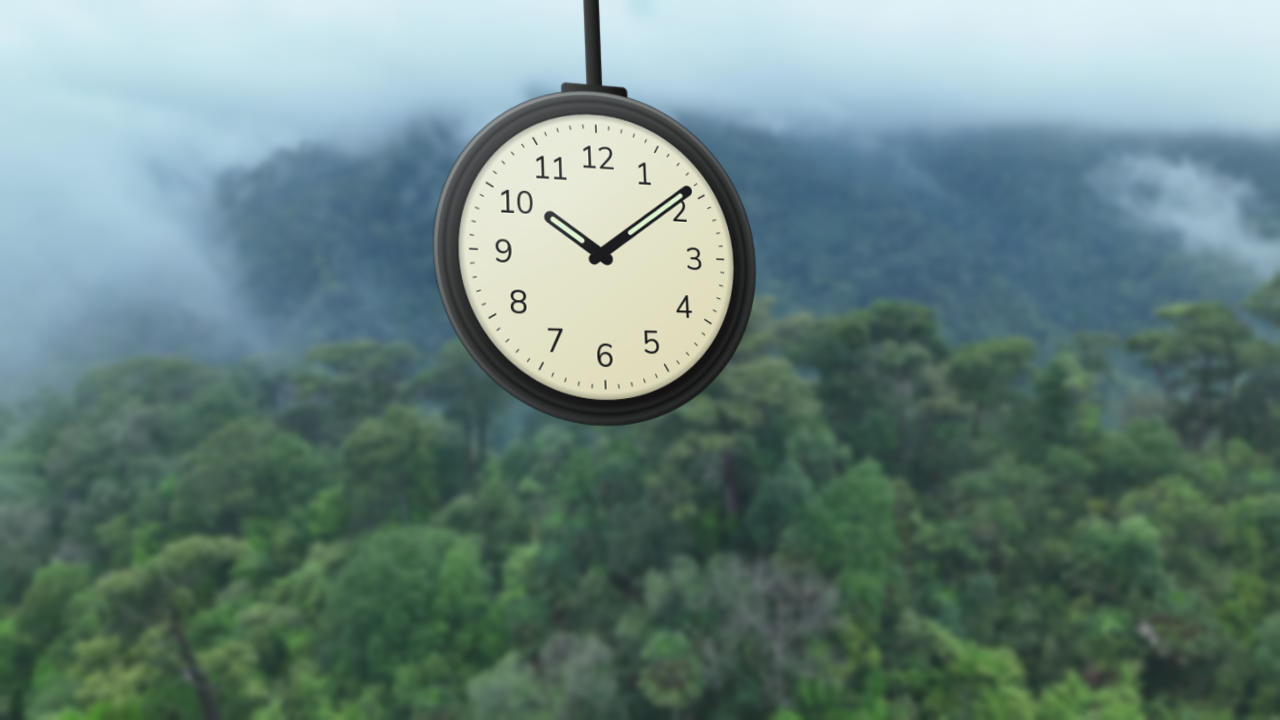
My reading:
{"hour": 10, "minute": 9}
